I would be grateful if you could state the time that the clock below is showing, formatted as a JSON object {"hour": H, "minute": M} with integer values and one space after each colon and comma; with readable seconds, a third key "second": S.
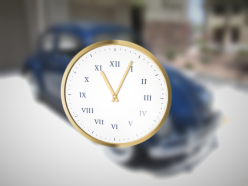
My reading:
{"hour": 11, "minute": 4}
